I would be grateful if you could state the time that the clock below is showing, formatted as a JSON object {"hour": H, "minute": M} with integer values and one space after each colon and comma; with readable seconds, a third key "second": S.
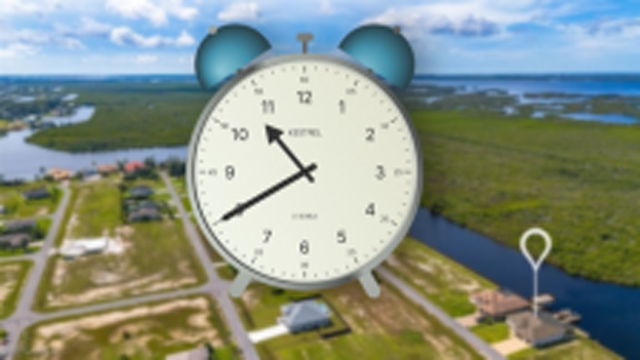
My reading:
{"hour": 10, "minute": 40}
